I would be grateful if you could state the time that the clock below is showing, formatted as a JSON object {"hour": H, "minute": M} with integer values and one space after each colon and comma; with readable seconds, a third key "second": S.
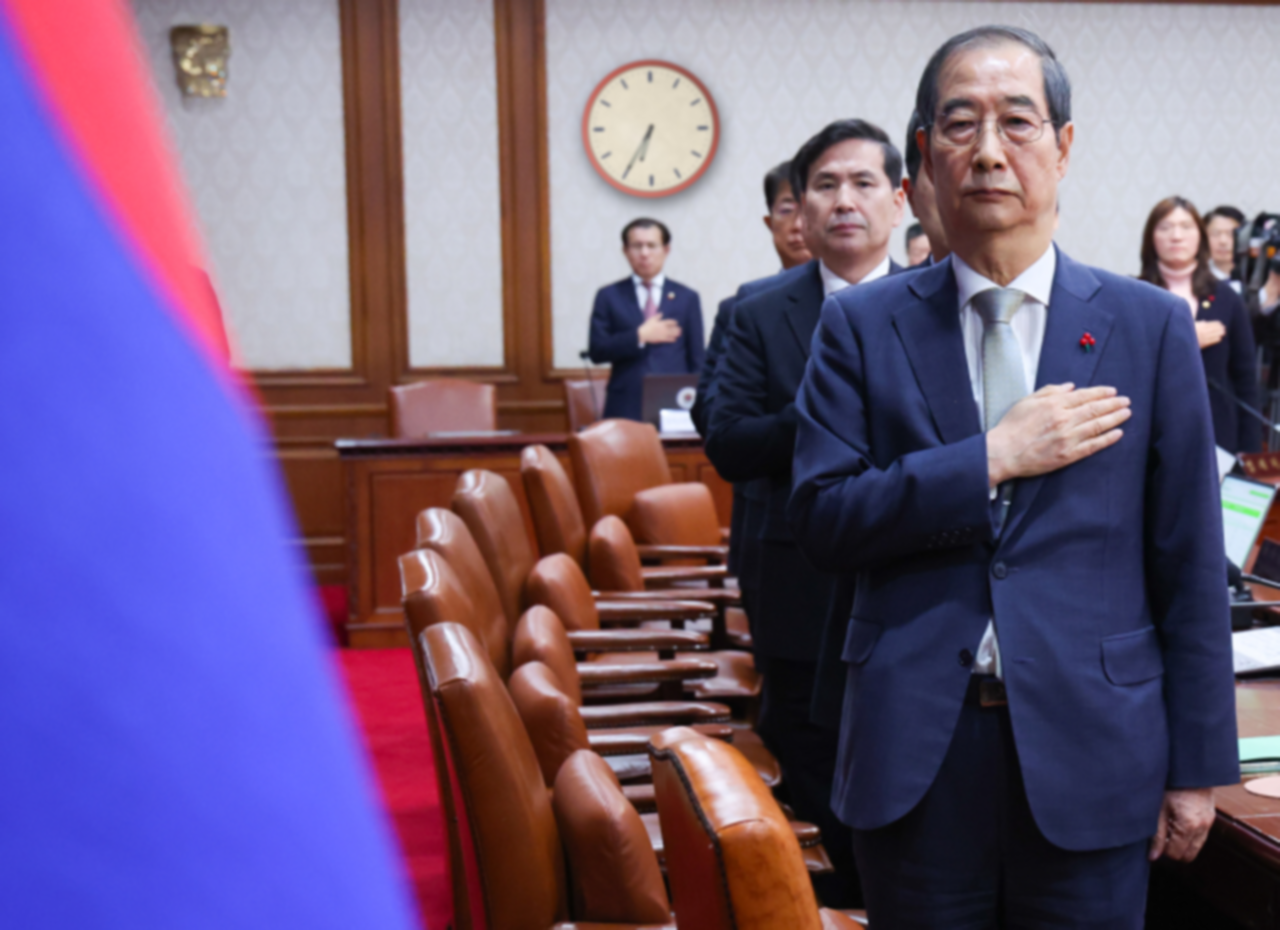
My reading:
{"hour": 6, "minute": 35}
